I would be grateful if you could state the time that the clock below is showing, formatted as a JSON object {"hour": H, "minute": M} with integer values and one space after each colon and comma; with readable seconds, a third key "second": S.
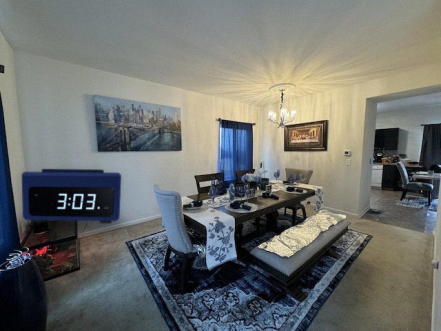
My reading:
{"hour": 3, "minute": 3}
